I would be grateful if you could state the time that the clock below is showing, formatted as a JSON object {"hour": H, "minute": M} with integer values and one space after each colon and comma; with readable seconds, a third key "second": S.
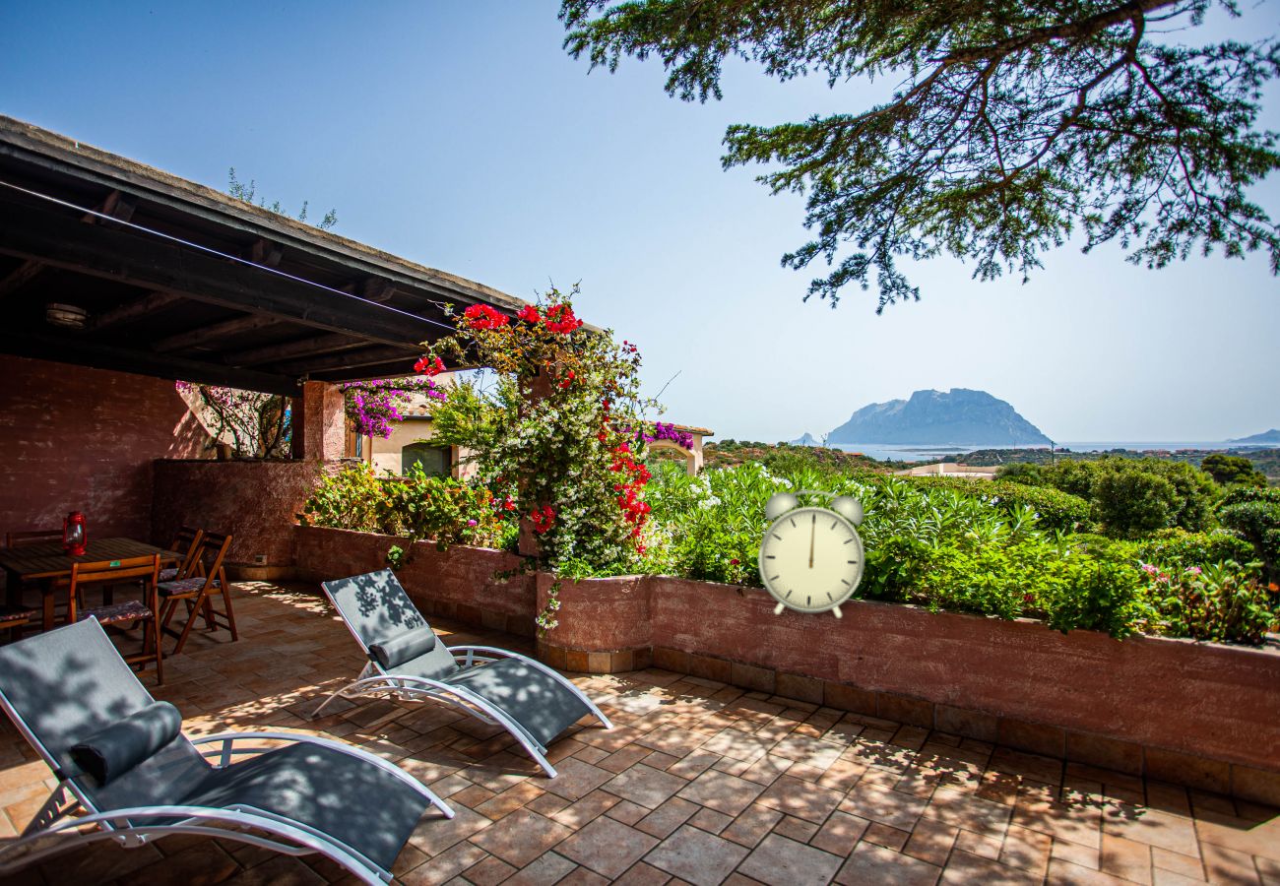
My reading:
{"hour": 12, "minute": 0}
